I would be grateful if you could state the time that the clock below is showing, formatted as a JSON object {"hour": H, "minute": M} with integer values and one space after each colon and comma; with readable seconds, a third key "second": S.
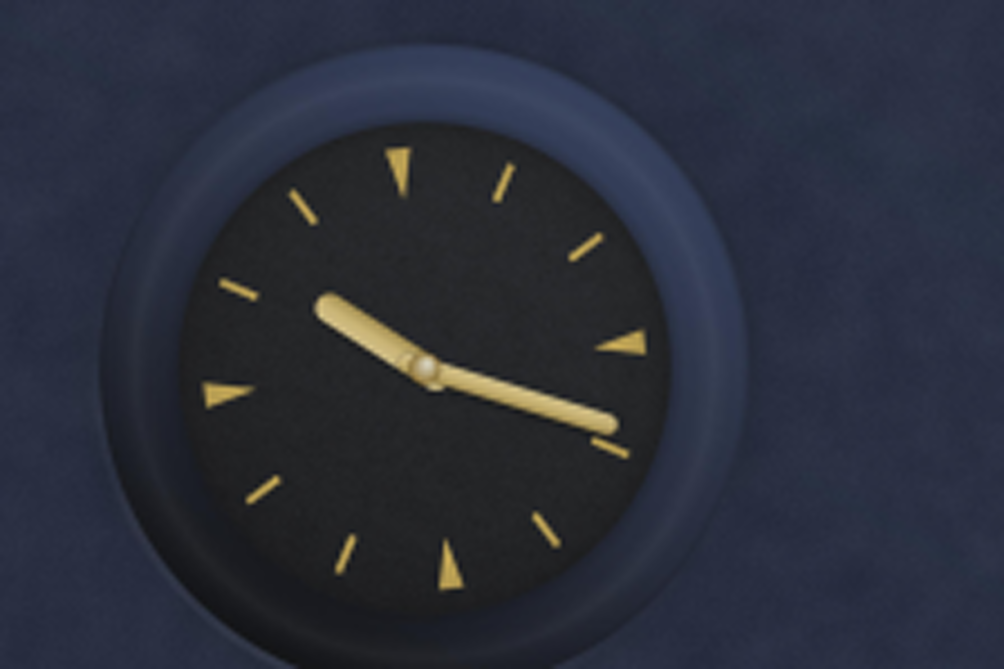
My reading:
{"hour": 10, "minute": 19}
